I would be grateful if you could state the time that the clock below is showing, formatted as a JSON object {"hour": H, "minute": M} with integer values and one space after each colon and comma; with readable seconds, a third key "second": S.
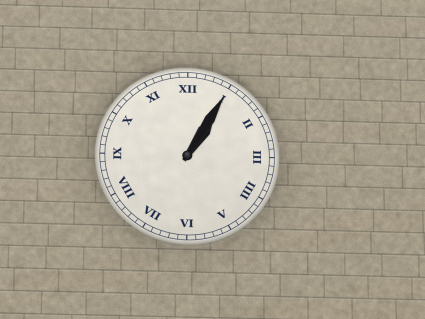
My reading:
{"hour": 1, "minute": 5}
